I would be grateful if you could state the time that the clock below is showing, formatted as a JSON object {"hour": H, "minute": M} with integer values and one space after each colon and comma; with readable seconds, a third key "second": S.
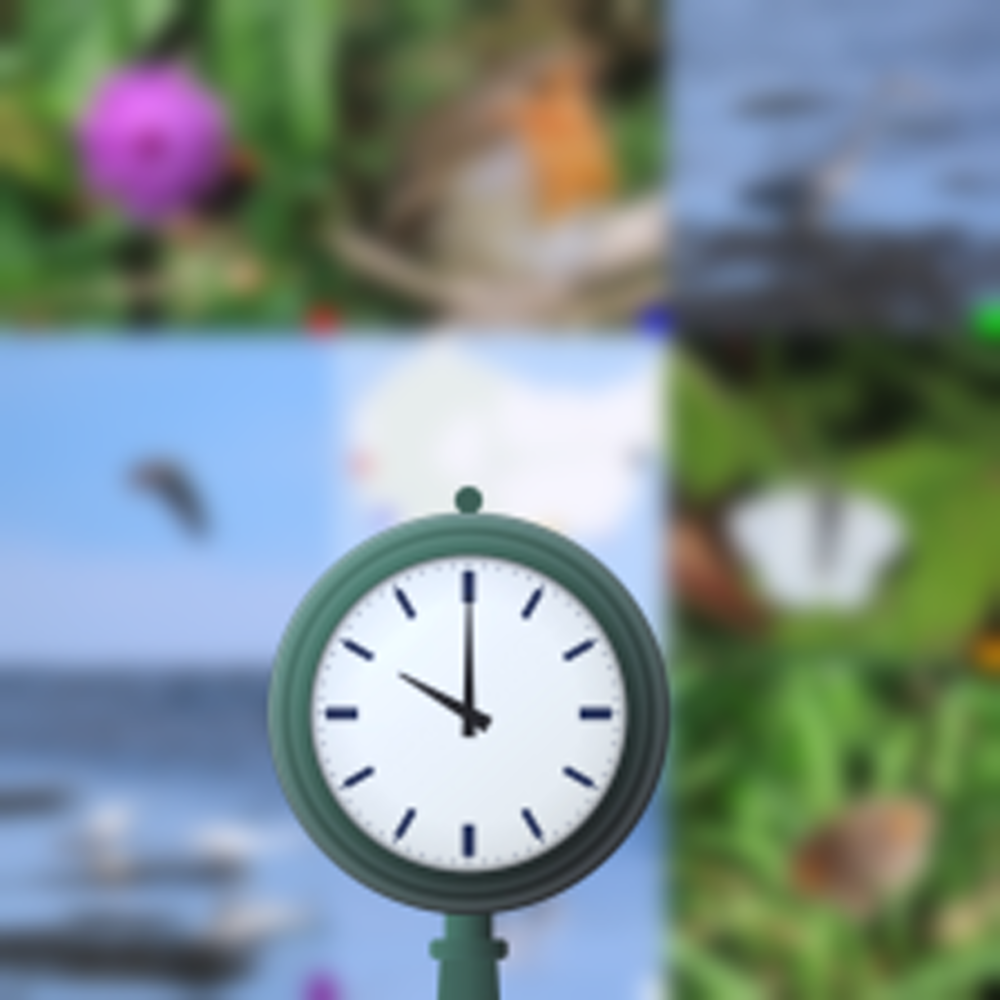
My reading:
{"hour": 10, "minute": 0}
